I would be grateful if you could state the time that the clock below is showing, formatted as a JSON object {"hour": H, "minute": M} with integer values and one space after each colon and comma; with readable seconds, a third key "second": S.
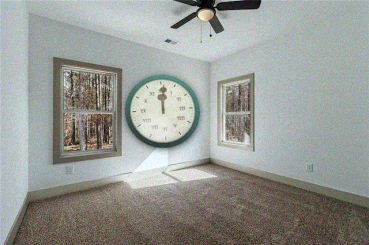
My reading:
{"hour": 12, "minute": 1}
